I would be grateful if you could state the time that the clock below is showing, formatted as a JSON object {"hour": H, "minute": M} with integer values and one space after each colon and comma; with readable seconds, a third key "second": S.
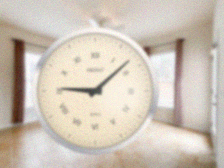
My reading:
{"hour": 9, "minute": 8}
